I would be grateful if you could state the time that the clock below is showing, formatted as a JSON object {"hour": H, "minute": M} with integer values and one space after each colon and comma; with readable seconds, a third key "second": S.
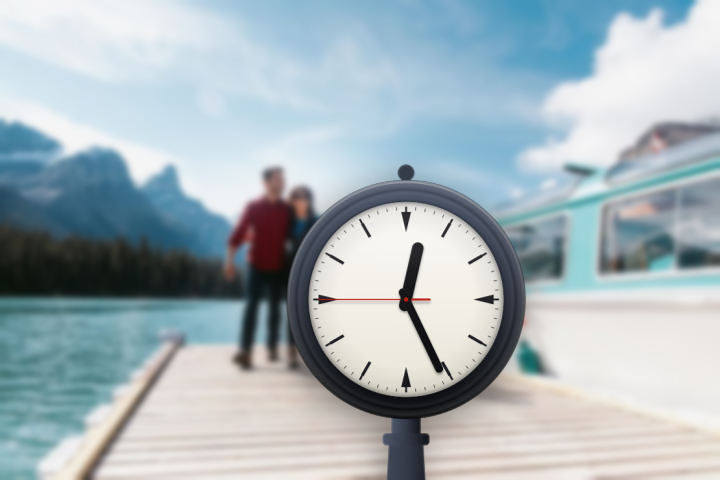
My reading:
{"hour": 12, "minute": 25, "second": 45}
